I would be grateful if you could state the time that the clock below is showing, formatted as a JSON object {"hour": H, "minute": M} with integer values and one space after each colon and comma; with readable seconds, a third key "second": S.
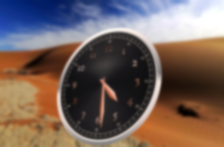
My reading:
{"hour": 4, "minute": 29}
